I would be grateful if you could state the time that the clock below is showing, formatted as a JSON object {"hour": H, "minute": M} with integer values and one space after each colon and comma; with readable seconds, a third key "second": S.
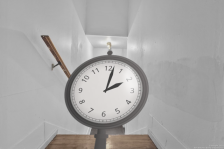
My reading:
{"hour": 2, "minute": 2}
